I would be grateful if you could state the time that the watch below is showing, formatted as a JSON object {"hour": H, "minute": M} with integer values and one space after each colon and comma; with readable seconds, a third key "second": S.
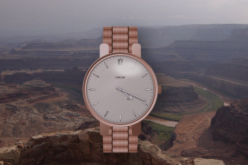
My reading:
{"hour": 4, "minute": 19}
